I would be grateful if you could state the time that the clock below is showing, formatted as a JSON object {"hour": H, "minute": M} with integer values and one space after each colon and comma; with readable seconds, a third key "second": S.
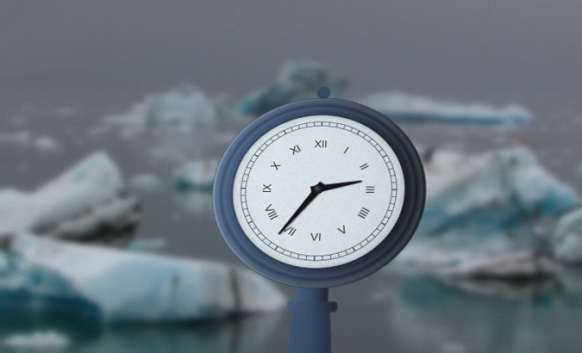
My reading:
{"hour": 2, "minute": 36}
